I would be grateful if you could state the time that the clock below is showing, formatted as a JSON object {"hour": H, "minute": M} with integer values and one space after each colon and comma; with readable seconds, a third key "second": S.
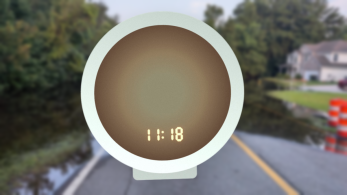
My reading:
{"hour": 11, "minute": 18}
